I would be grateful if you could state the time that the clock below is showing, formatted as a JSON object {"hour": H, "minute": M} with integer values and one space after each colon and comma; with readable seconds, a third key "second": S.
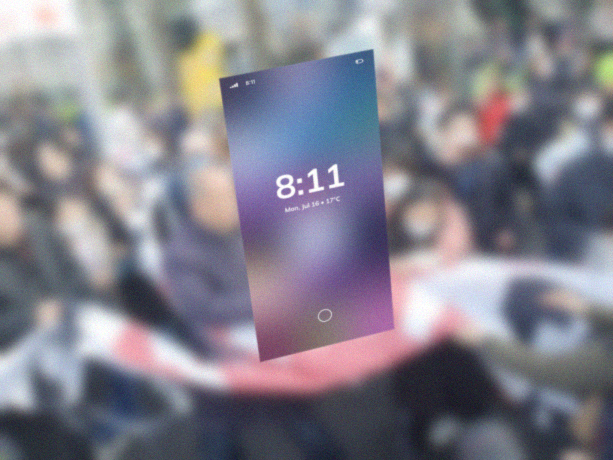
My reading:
{"hour": 8, "minute": 11}
